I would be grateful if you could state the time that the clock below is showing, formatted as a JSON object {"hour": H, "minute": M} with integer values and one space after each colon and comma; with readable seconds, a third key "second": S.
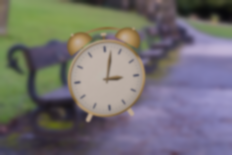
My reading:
{"hour": 3, "minute": 2}
